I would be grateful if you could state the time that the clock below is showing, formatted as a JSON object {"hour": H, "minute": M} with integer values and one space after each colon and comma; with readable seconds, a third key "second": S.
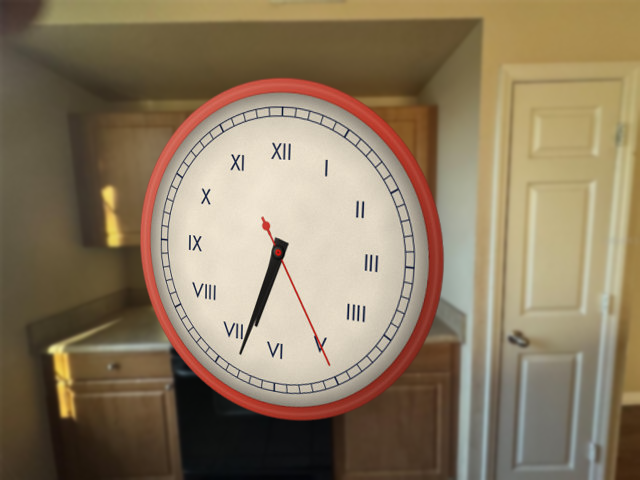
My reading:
{"hour": 6, "minute": 33, "second": 25}
